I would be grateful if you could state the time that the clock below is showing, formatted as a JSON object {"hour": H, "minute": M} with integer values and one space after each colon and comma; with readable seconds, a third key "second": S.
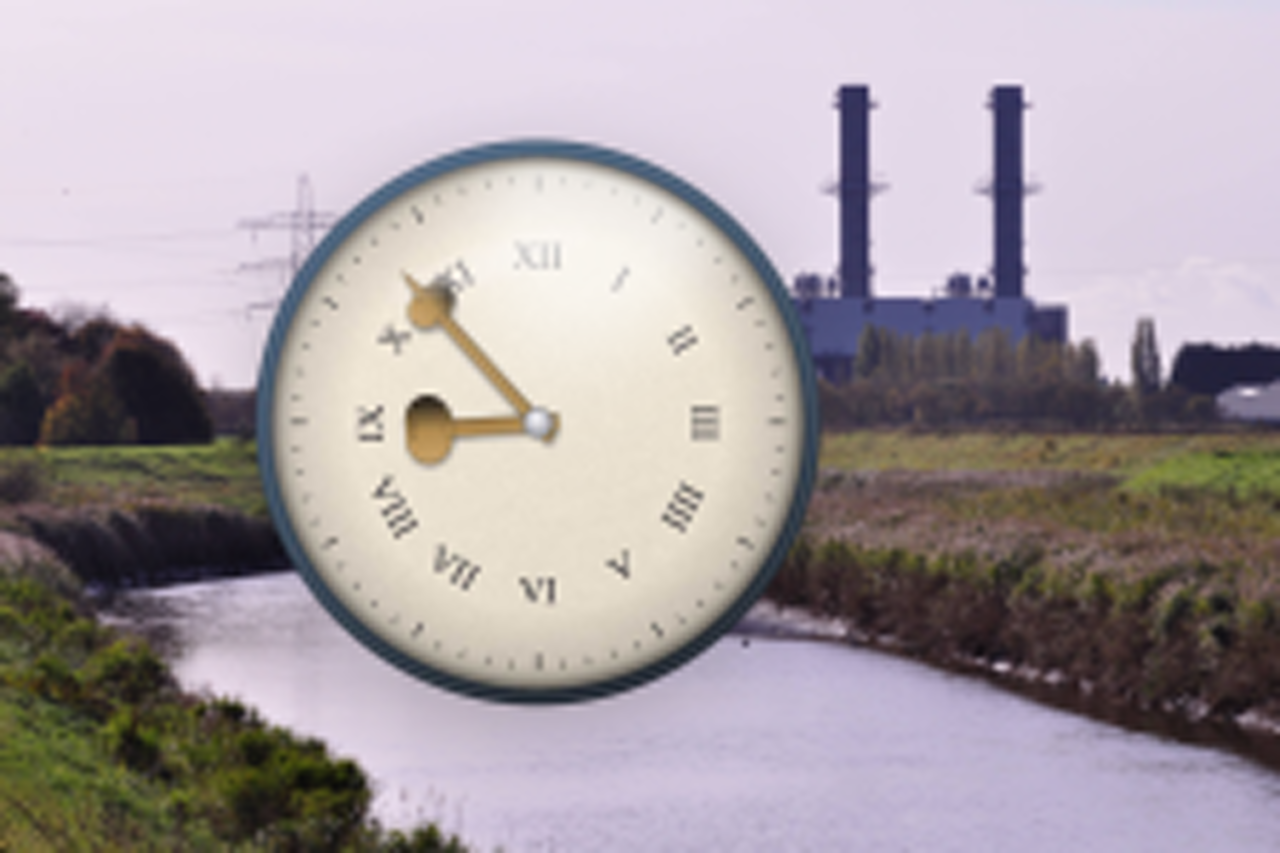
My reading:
{"hour": 8, "minute": 53}
